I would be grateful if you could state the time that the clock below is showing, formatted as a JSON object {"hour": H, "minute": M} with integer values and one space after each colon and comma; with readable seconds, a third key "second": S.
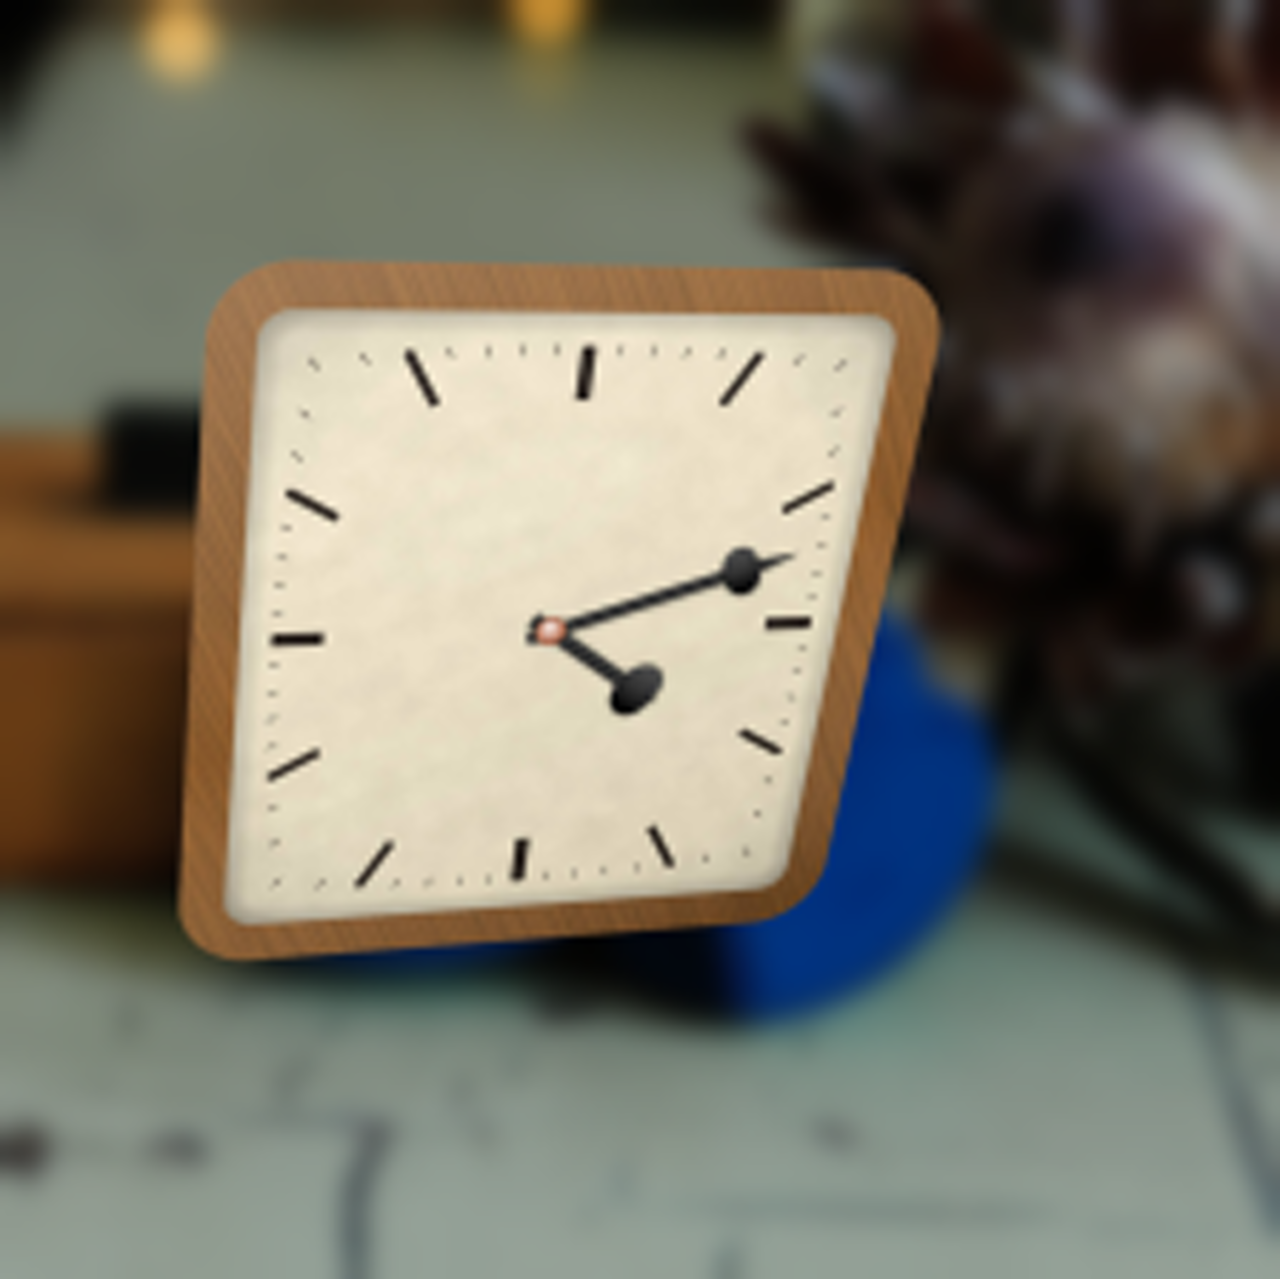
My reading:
{"hour": 4, "minute": 12}
